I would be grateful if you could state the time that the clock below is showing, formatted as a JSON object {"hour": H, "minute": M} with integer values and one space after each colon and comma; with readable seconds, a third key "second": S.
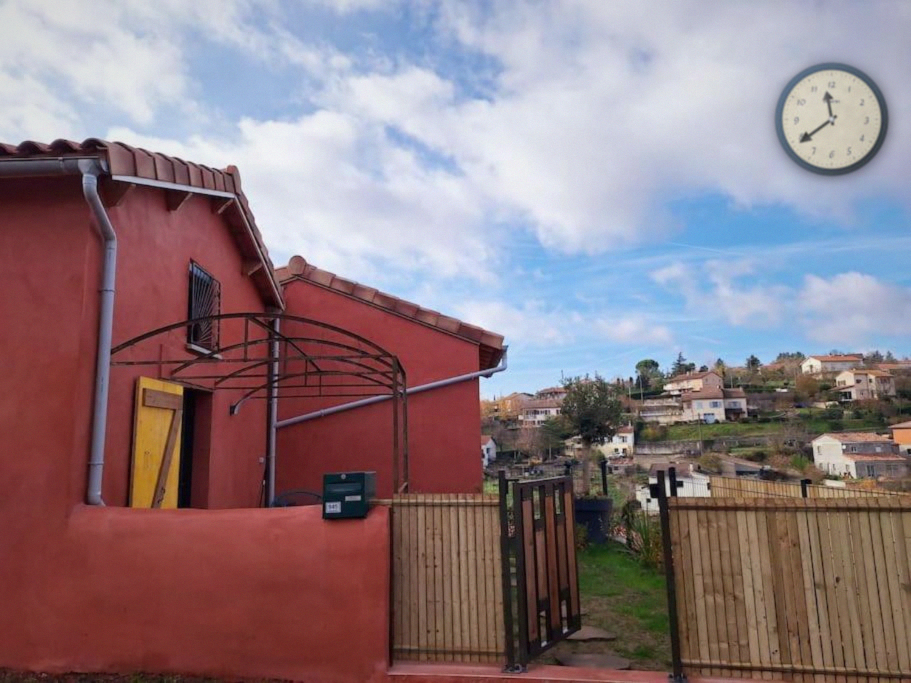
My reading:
{"hour": 11, "minute": 39}
